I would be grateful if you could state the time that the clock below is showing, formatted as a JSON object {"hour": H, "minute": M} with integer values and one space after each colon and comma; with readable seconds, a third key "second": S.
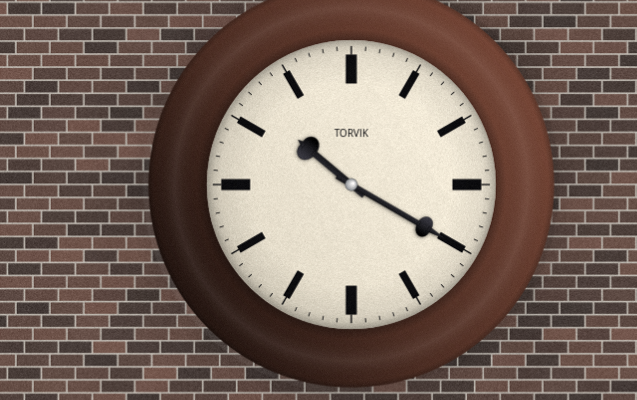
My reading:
{"hour": 10, "minute": 20}
